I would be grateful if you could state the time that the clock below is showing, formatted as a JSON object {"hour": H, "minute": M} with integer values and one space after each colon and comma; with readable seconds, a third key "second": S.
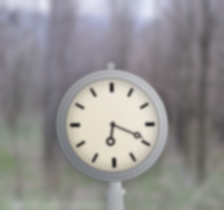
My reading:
{"hour": 6, "minute": 19}
